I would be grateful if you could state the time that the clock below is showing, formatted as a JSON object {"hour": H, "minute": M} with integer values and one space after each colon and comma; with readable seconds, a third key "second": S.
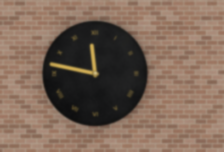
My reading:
{"hour": 11, "minute": 47}
